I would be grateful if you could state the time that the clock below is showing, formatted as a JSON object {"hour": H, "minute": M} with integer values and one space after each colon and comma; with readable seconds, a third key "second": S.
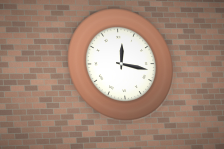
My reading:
{"hour": 12, "minute": 17}
